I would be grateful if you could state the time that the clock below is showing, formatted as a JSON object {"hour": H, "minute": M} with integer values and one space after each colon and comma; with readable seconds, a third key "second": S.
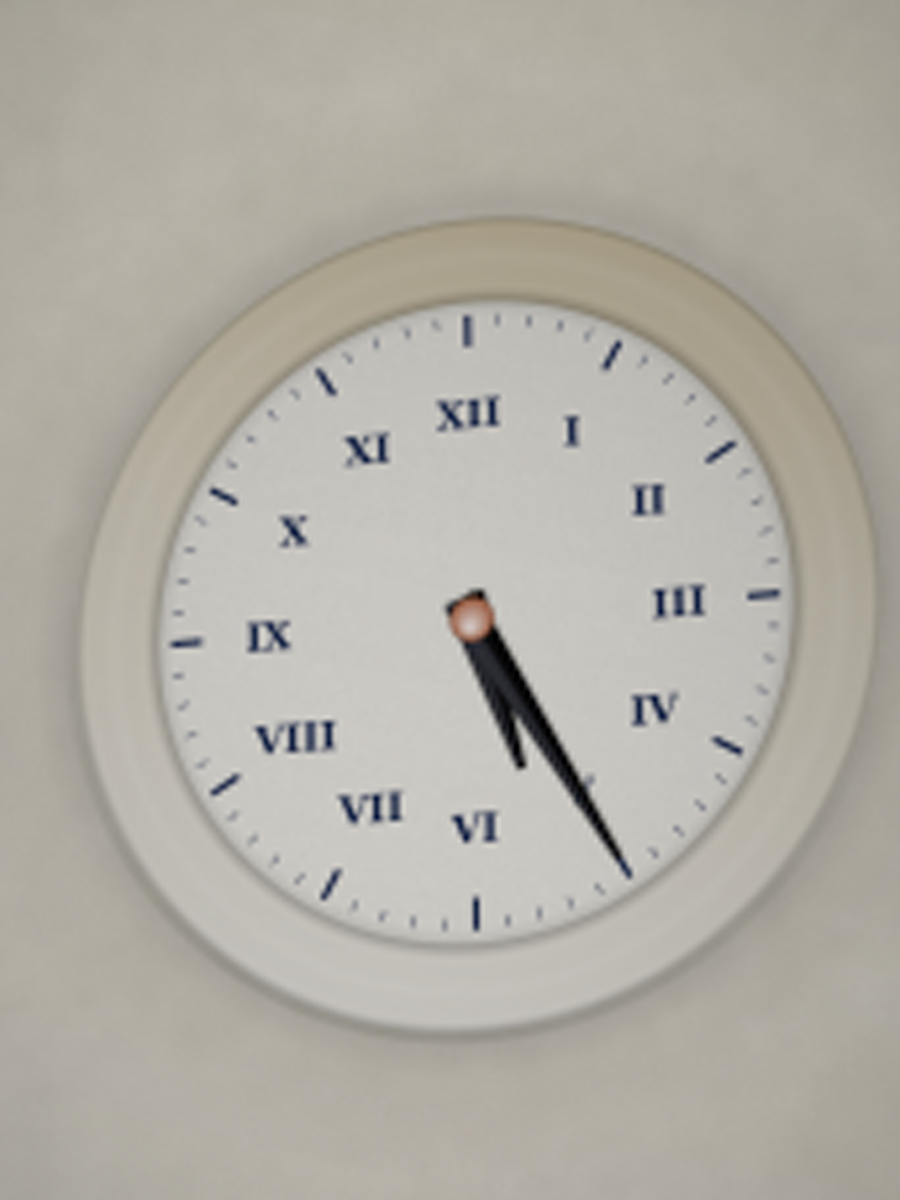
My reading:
{"hour": 5, "minute": 25}
